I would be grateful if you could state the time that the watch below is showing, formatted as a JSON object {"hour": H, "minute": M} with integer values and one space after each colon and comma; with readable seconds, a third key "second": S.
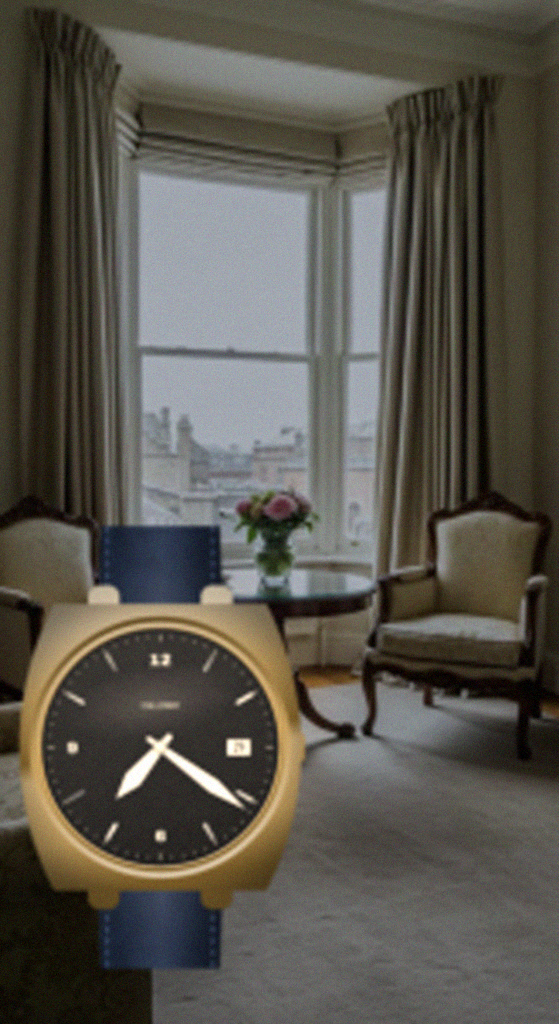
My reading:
{"hour": 7, "minute": 21}
